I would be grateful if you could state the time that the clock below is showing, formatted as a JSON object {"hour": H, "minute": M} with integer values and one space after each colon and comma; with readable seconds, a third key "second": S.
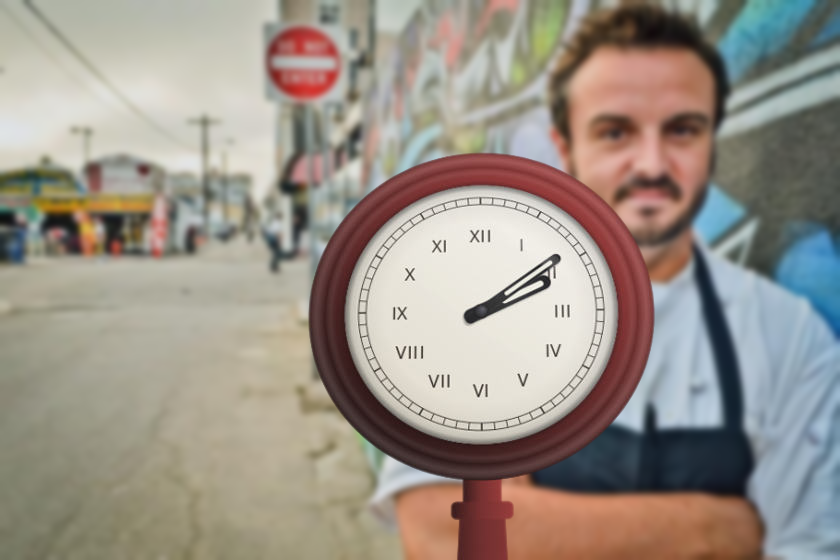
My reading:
{"hour": 2, "minute": 9}
